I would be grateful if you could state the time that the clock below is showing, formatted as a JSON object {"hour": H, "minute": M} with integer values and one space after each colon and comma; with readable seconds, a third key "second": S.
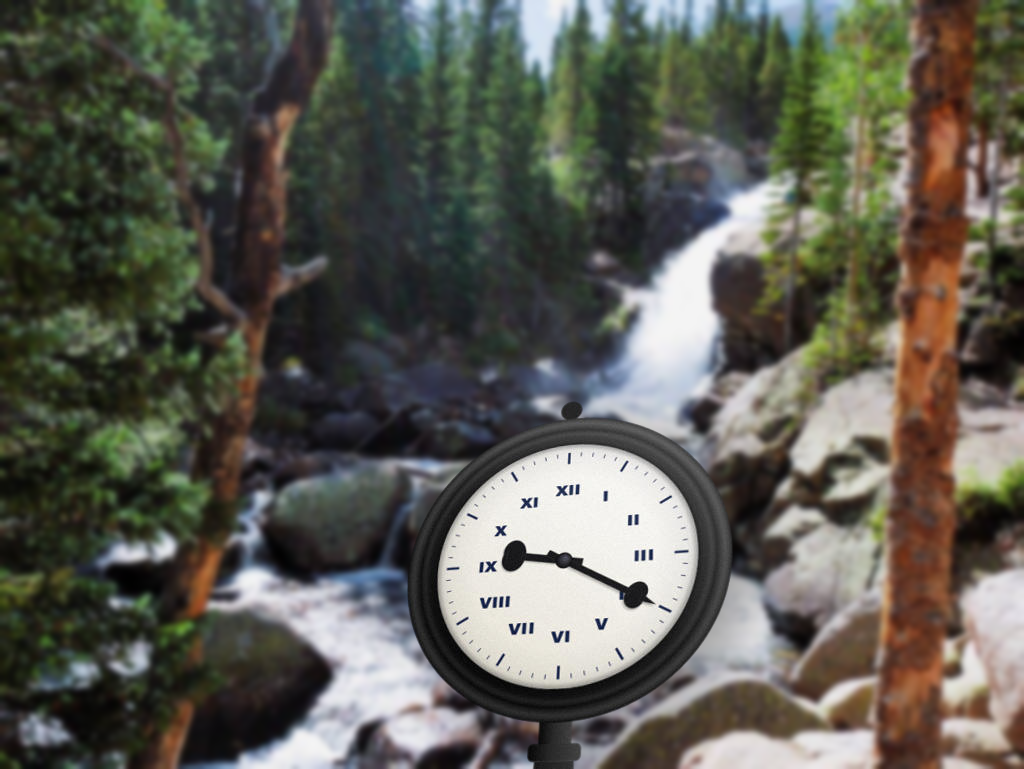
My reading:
{"hour": 9, "minute": 20}
